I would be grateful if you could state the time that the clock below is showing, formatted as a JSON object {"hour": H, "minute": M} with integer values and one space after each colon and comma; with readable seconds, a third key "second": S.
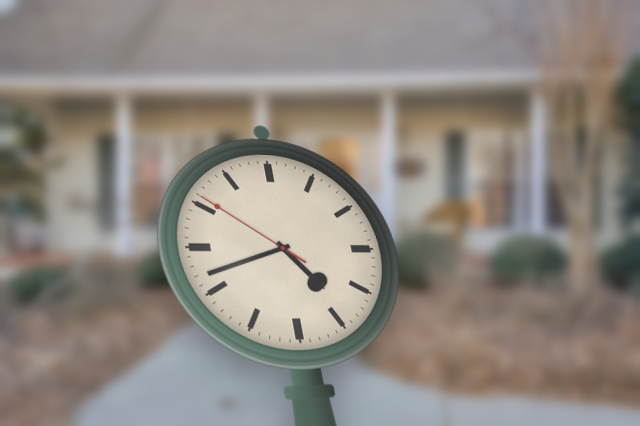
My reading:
{"hour": 4, "minute": 41, "second": 51}
